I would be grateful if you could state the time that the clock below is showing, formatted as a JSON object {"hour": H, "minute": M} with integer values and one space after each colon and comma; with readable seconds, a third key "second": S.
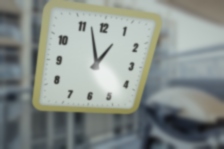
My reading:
{"hour": 12, "minute": 57}
